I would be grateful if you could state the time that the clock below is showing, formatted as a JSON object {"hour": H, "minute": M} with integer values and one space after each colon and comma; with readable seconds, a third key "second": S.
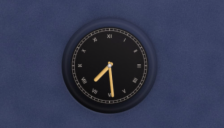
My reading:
{"hour": 7, "minute": 29}
